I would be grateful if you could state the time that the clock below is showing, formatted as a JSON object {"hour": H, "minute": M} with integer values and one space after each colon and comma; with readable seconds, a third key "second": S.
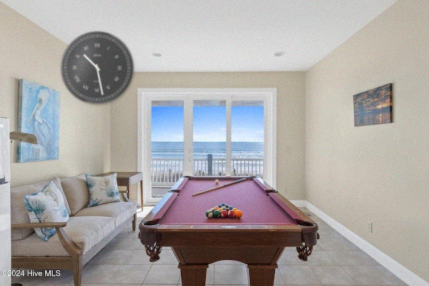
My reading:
{"hour": 10, "minute": 28}
